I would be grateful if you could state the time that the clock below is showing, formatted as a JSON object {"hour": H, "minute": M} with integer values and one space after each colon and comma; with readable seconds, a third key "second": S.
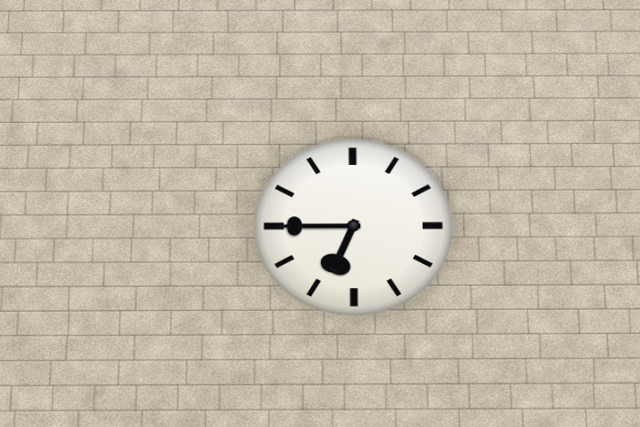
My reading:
{"hour": 6, "minute": 45}
